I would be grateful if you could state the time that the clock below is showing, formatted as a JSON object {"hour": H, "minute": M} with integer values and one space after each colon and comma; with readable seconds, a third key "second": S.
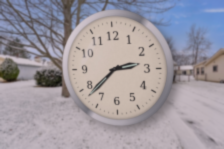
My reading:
{"hour": 2, "minute": 38}
